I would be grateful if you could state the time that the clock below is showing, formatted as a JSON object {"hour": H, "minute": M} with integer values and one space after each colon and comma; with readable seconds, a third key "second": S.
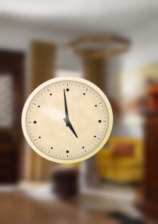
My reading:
{"hour": 4, "minute": 59}
